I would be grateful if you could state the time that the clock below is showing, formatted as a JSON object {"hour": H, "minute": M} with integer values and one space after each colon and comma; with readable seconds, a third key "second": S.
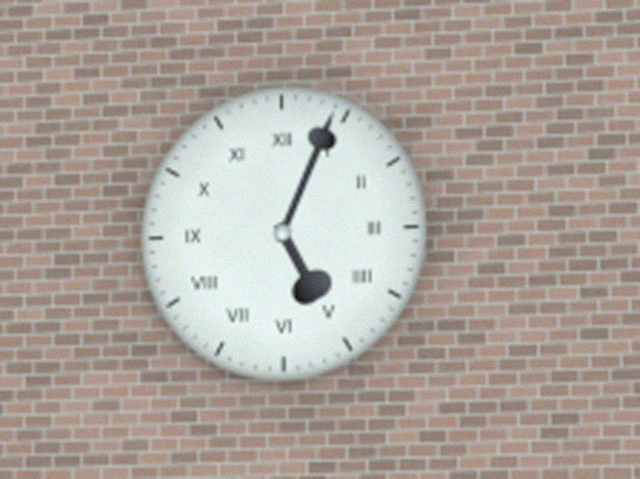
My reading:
{"hour": 5, "minute": 4}
